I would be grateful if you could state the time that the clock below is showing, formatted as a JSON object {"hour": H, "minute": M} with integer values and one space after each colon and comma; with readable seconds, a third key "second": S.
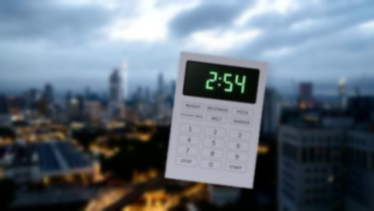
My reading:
{"hour": 2, "minute": 54}
